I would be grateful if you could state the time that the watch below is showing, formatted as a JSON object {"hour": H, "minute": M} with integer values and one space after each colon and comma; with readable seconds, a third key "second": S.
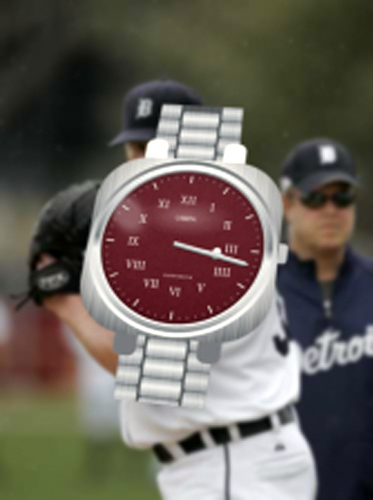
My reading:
{"hour": 3, "minute": 17}
